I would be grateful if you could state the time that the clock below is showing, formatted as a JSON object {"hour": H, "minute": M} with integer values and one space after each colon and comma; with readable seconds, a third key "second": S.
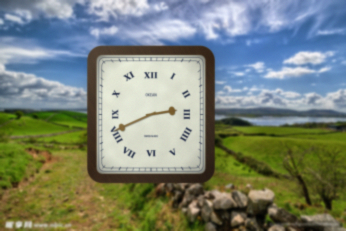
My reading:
{"hour": 2, "minute": 41}
